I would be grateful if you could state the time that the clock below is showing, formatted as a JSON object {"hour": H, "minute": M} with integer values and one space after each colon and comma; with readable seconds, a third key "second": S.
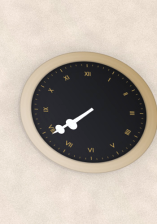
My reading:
{"hour": 7, "minute": 39}
